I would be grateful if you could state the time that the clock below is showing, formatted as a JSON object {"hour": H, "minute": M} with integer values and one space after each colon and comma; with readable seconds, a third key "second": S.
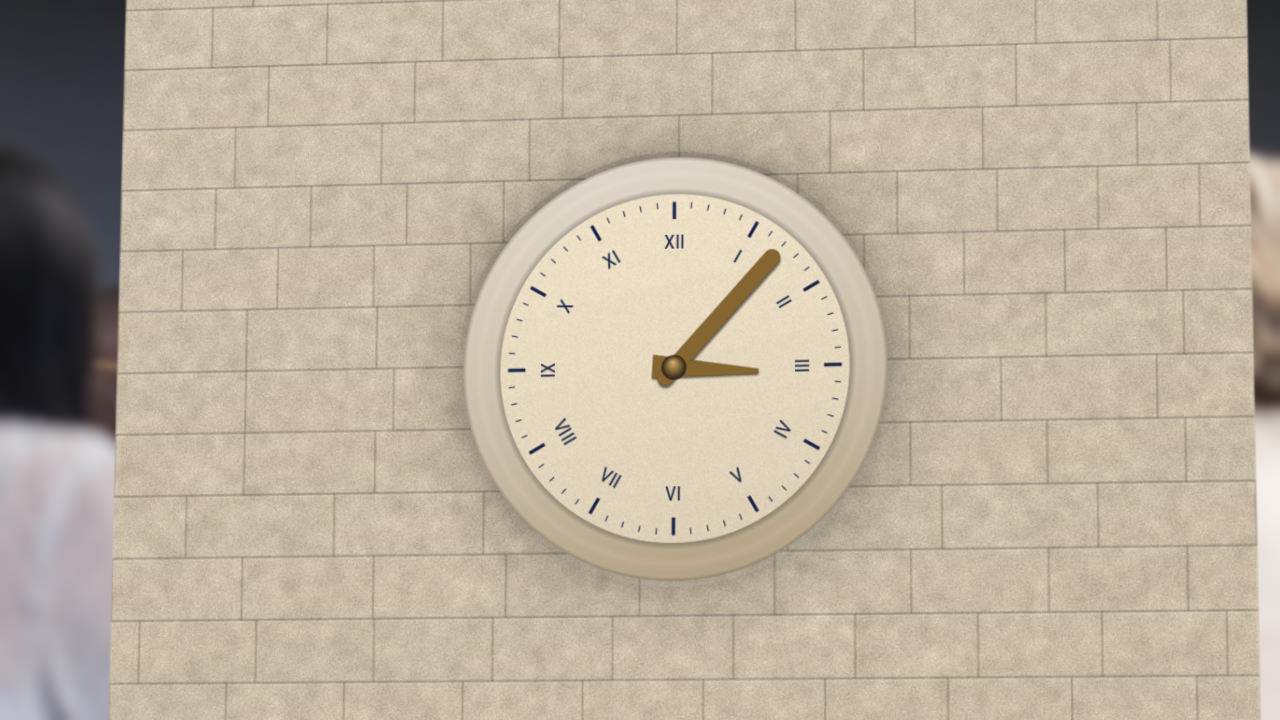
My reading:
{"hour": 3, "minute": 7}
